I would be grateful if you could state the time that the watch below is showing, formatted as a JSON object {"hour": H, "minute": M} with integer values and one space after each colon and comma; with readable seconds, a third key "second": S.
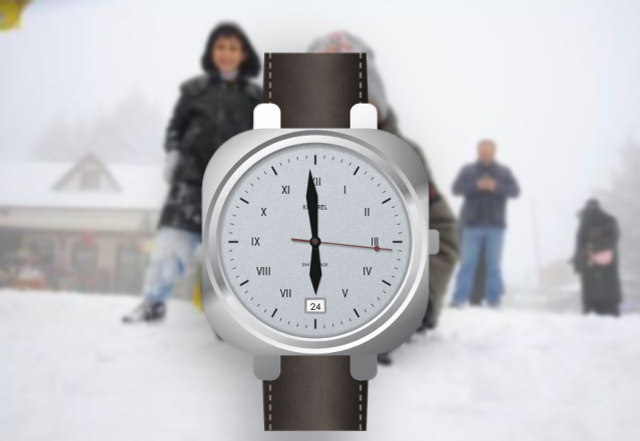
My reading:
{"hour": 5, "minute": 59, "second": 16}
